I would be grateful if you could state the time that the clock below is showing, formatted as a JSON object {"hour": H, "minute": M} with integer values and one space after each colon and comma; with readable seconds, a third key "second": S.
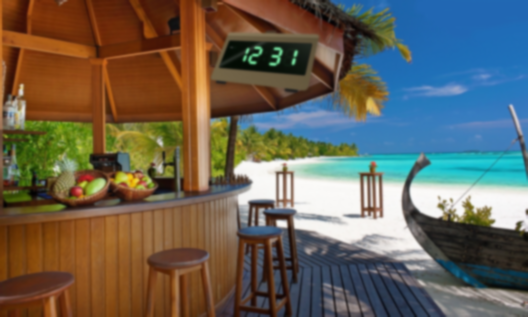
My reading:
{"hour": 12, "minute": 31}
